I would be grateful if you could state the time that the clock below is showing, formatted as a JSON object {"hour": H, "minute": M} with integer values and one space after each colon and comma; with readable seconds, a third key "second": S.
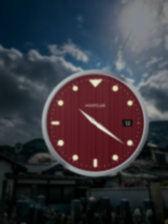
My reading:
{"hour": 10, "minute": 21}
